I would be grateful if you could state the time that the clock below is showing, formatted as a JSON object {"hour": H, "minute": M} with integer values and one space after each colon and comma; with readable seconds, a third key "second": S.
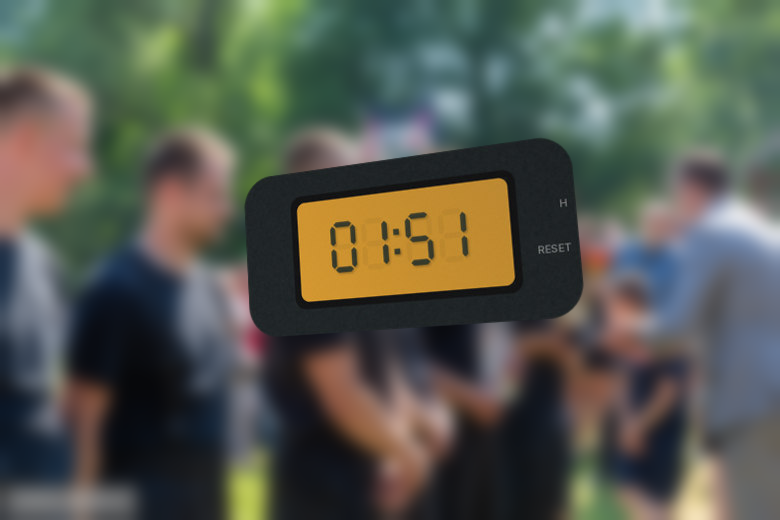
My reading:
{"hour": 1, "minute": 51}
